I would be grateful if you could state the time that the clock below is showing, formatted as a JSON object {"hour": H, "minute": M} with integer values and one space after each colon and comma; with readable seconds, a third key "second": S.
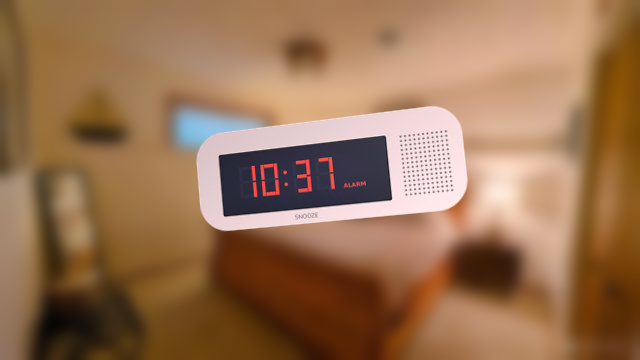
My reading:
{"hour": 10, "minute": 37}
